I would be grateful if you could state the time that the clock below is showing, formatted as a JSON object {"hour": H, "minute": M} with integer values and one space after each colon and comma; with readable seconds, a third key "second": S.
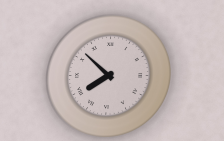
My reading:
{"hour": 7, "minute": 52}
